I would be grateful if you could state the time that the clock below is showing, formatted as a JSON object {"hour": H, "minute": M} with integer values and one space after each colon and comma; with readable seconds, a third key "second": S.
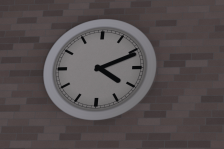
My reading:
{"hour": 4, "minute": 11}
